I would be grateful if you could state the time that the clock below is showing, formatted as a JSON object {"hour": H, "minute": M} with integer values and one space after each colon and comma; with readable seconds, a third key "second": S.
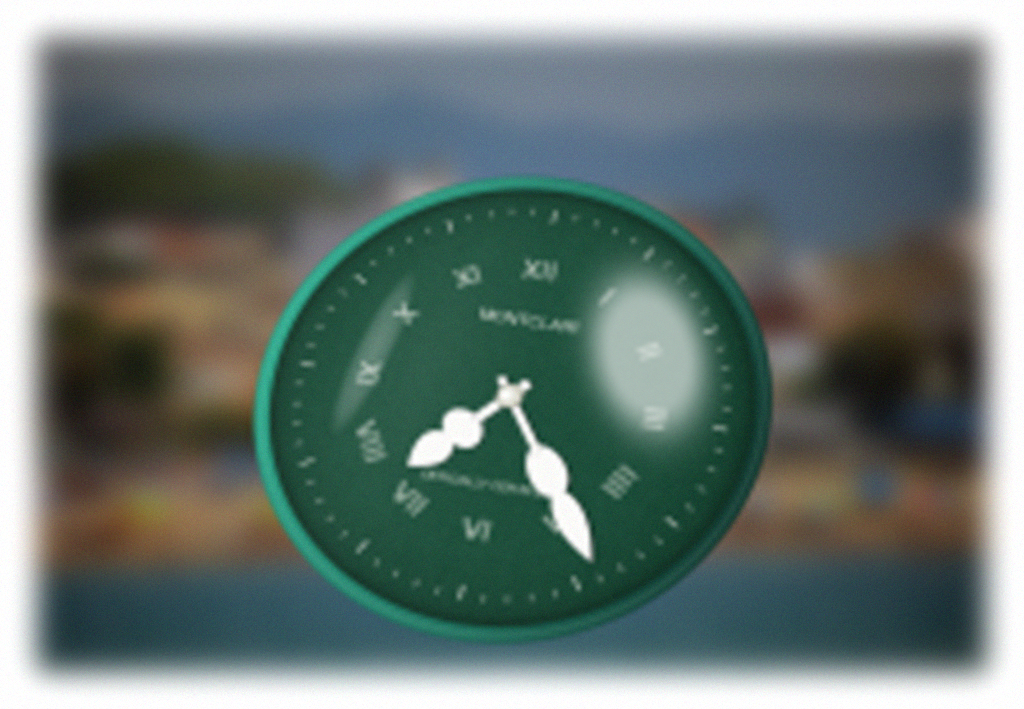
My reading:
{"hour": 7, "minute": 24}
